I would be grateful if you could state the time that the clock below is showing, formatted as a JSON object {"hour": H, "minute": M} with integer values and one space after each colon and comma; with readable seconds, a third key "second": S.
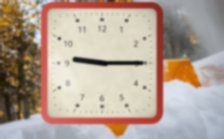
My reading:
{"hour": 9, "minute": 15}
